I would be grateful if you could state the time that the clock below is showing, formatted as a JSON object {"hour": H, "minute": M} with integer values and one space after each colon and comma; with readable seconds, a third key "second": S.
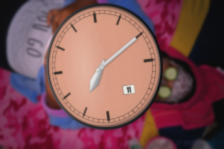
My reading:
{"hour": 7, "minute": 10}
